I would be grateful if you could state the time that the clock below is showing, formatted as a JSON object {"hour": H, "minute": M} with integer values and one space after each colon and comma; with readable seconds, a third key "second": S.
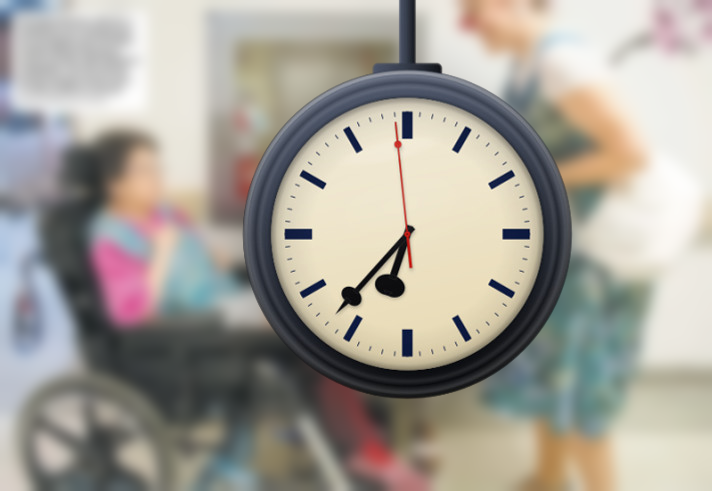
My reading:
{"hour": 6, "minute": 36, "second": 59}
